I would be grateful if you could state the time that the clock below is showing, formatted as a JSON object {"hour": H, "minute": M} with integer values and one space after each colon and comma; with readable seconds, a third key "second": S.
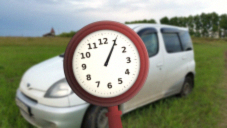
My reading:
{"hour": 1, "minute": 5}
